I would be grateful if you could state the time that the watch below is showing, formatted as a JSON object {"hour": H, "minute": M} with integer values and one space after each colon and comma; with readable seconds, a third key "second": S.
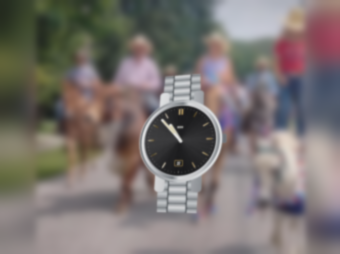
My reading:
{"hour": 10, "minute": 53}
